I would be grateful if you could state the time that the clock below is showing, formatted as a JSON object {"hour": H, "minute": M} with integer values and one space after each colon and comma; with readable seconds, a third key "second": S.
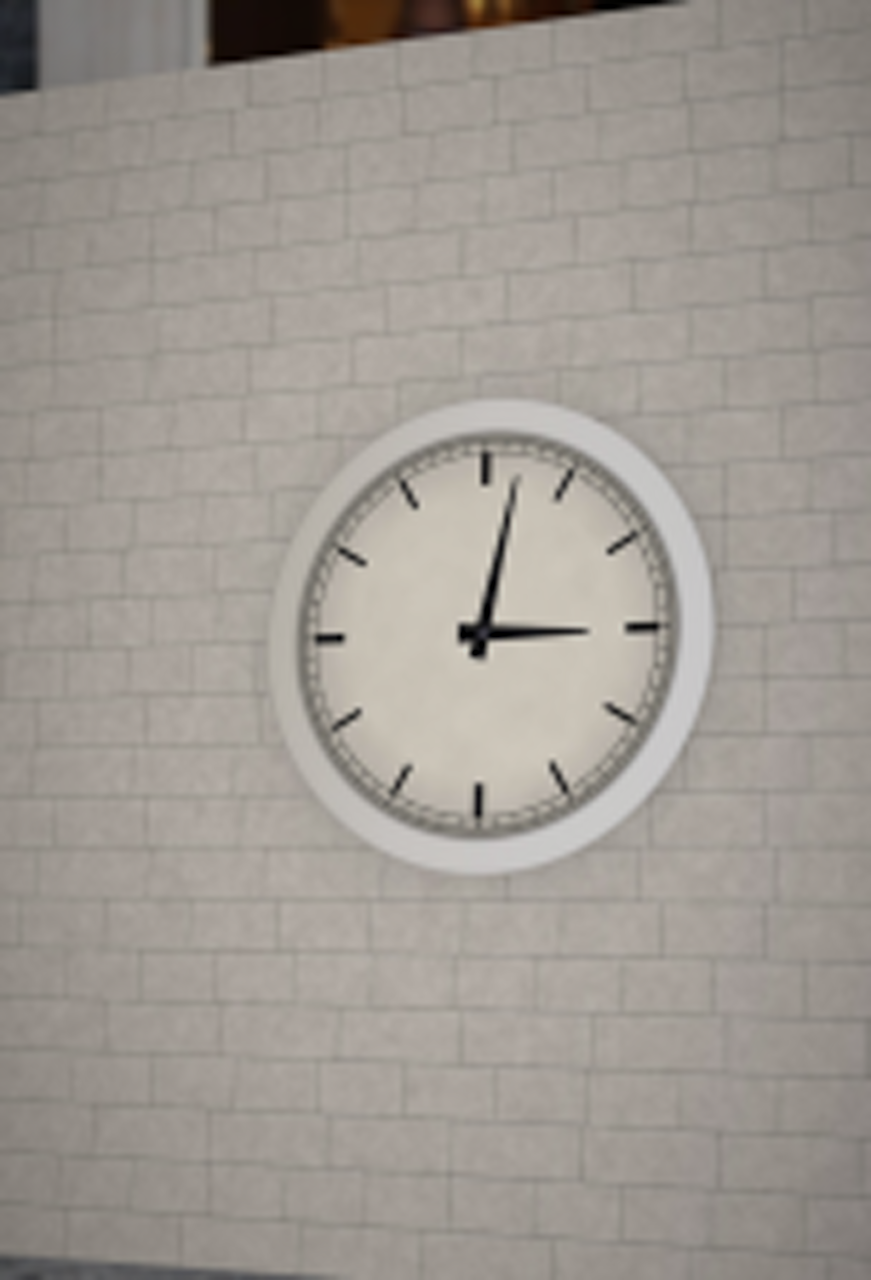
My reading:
{"hour": 3, "minute": 2}
